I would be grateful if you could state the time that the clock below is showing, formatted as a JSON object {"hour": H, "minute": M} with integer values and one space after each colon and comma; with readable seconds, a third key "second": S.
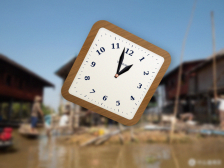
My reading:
{"hour": 12, "minute": 58}
